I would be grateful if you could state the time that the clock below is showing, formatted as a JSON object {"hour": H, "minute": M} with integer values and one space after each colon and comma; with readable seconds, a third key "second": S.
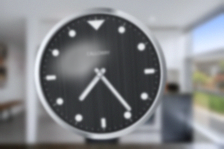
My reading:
{"hour": 7, "minute": 24}
